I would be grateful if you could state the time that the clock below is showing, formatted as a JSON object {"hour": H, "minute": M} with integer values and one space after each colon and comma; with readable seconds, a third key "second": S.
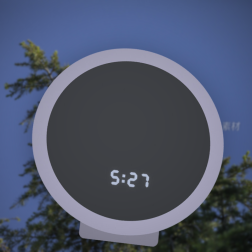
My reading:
{"hour": 5, "minute": 27}
